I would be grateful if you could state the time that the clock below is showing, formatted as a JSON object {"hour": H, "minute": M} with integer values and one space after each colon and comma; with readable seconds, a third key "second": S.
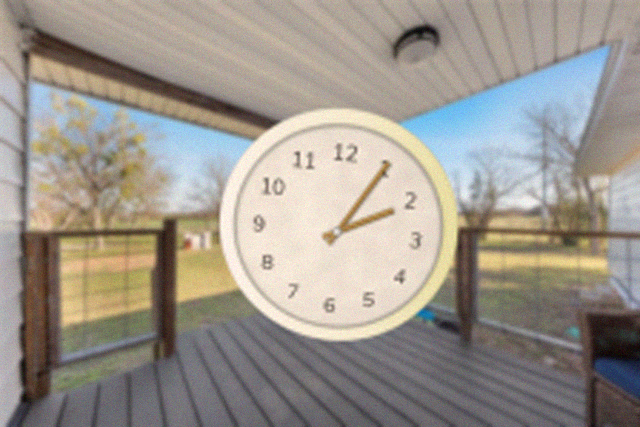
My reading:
{"hour": 2, "minute": 5}
